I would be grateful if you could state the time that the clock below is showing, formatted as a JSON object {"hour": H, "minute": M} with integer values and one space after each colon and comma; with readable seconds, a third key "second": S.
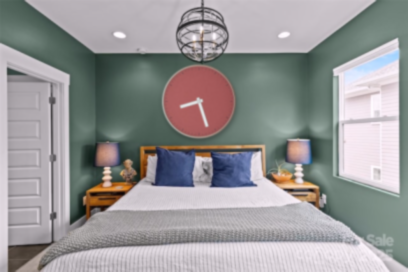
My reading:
{"hour": 8, "minute": 27}
